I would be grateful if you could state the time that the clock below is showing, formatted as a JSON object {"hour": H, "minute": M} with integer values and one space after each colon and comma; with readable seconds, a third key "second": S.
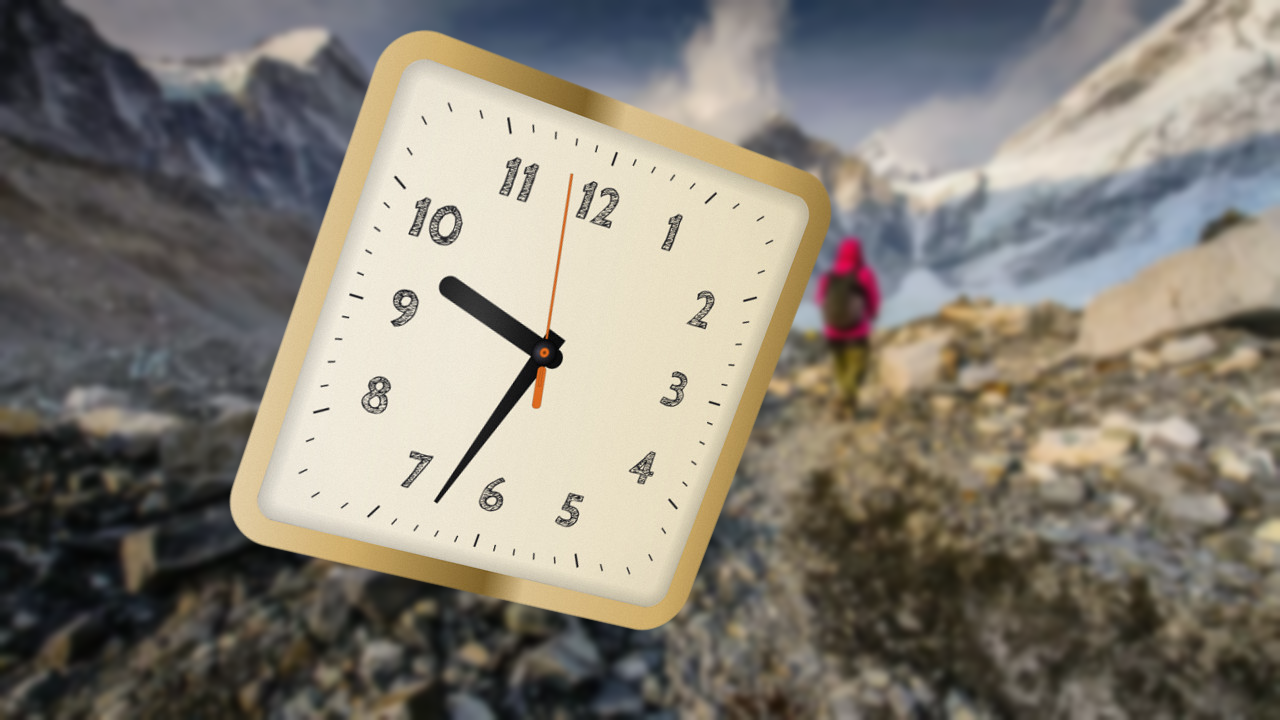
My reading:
{"hour": 9, "minute": 32, "second": 58}
